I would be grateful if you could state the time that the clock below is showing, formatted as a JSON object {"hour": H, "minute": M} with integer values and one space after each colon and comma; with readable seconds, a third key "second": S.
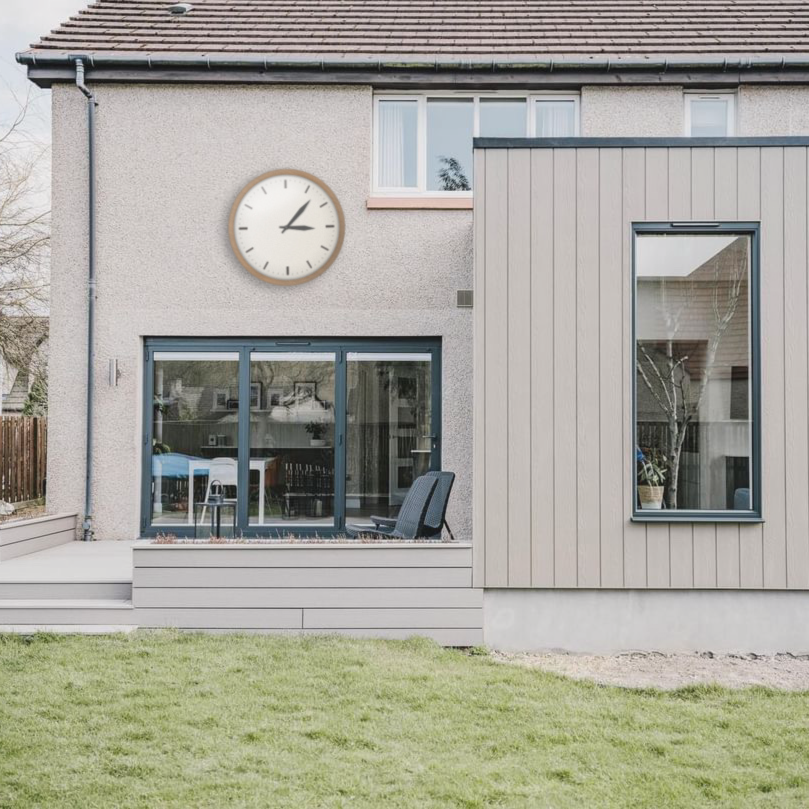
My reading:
{"hour": 3, "minute": 7}
